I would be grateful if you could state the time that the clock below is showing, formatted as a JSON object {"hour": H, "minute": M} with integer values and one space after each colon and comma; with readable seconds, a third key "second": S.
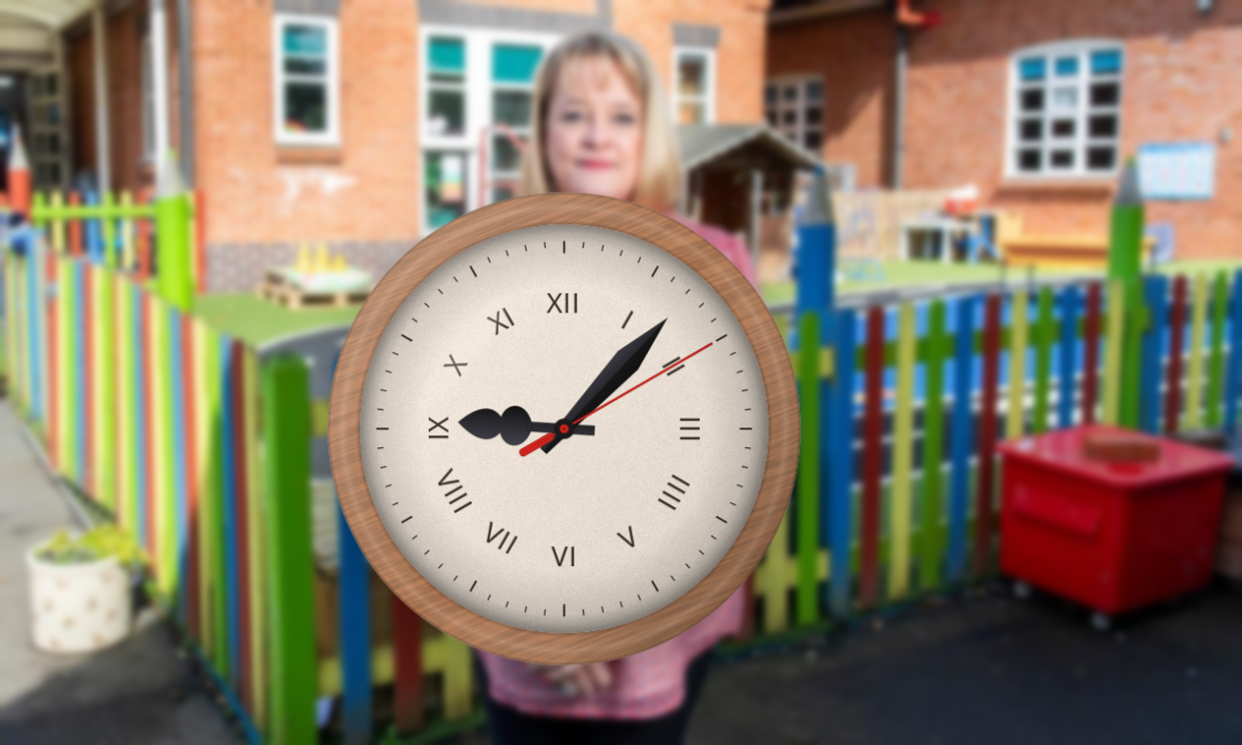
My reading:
{"hour": 9, "minute": 7, "second": 10}
